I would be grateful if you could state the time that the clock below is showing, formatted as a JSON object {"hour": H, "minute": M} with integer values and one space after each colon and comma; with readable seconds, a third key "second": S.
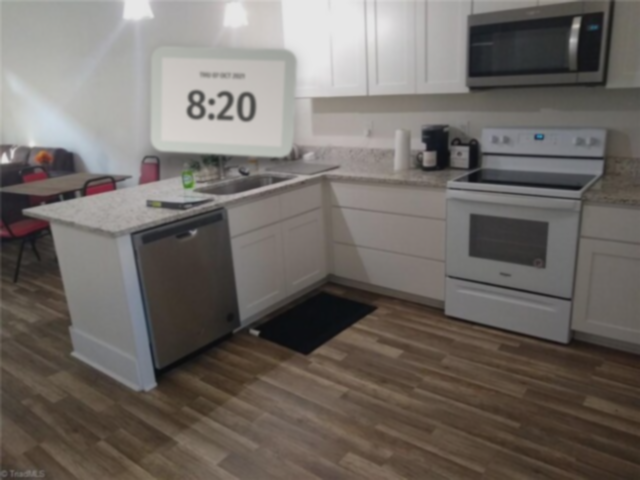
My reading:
{"hour": 8, "minute": 20}
